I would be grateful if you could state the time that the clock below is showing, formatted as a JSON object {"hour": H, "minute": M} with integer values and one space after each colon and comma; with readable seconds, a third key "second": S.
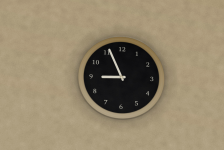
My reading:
{"hour": 8, "minute": 56}
